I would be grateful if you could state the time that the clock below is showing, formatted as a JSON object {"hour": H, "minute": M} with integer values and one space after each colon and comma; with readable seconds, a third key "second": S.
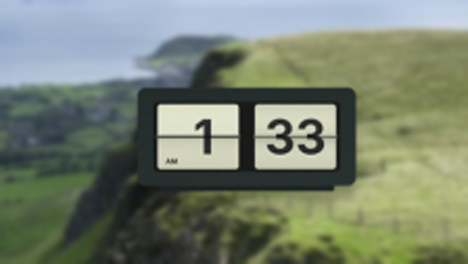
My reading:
{"hour": 1, "minute": 33}
